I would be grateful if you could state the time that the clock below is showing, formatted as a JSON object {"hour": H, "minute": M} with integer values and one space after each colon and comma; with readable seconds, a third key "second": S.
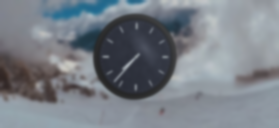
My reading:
{"hour": 7, "minute": 37}
